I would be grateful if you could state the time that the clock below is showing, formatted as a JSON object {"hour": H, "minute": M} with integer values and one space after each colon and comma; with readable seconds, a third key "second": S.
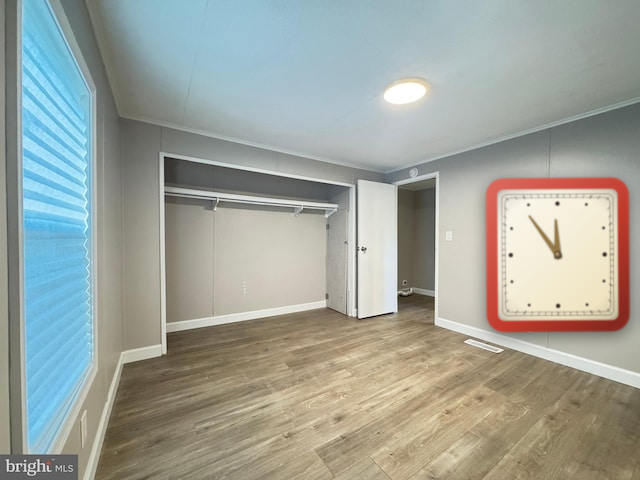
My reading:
{"hour": 11, "minute": 54}
